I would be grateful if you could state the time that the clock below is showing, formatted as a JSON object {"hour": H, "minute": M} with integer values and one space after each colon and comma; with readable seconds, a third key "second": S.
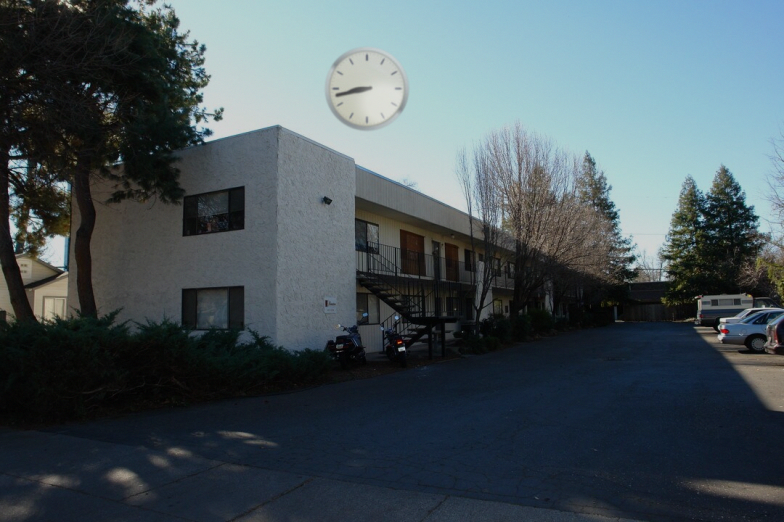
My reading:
{"hour": 8, "minute": 43}
